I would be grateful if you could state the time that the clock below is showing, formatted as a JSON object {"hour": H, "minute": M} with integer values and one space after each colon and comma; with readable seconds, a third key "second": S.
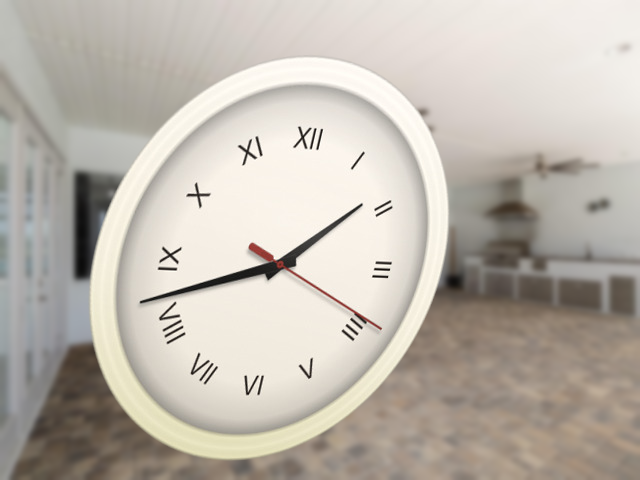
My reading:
{"hour": 1, "minute": 42, "second": 19}
